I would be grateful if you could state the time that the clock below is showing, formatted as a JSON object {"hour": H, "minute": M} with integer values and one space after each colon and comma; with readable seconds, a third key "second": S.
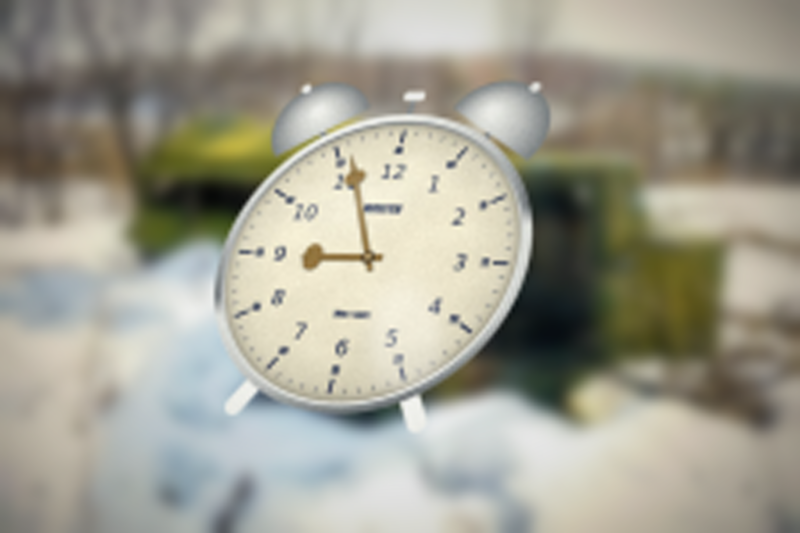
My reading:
{"hour": 8, "minute": 56}
